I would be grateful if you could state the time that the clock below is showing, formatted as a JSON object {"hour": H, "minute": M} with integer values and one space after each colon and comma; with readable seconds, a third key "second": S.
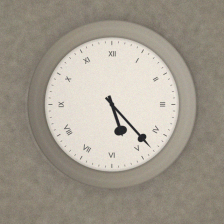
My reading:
{"hour": 5, "minute": 23}
